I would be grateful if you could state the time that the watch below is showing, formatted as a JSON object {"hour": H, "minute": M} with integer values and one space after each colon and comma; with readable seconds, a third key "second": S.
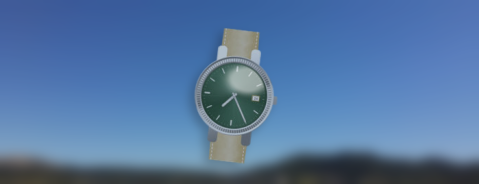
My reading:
{"hour": 7, "minute": 25}
